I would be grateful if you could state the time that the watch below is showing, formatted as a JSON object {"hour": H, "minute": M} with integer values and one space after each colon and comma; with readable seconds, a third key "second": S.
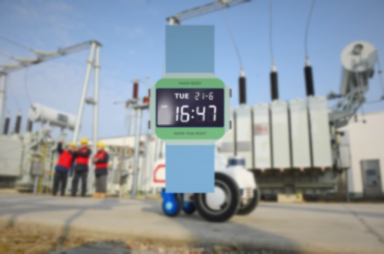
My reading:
{"hour": 16, "minute": 47}
